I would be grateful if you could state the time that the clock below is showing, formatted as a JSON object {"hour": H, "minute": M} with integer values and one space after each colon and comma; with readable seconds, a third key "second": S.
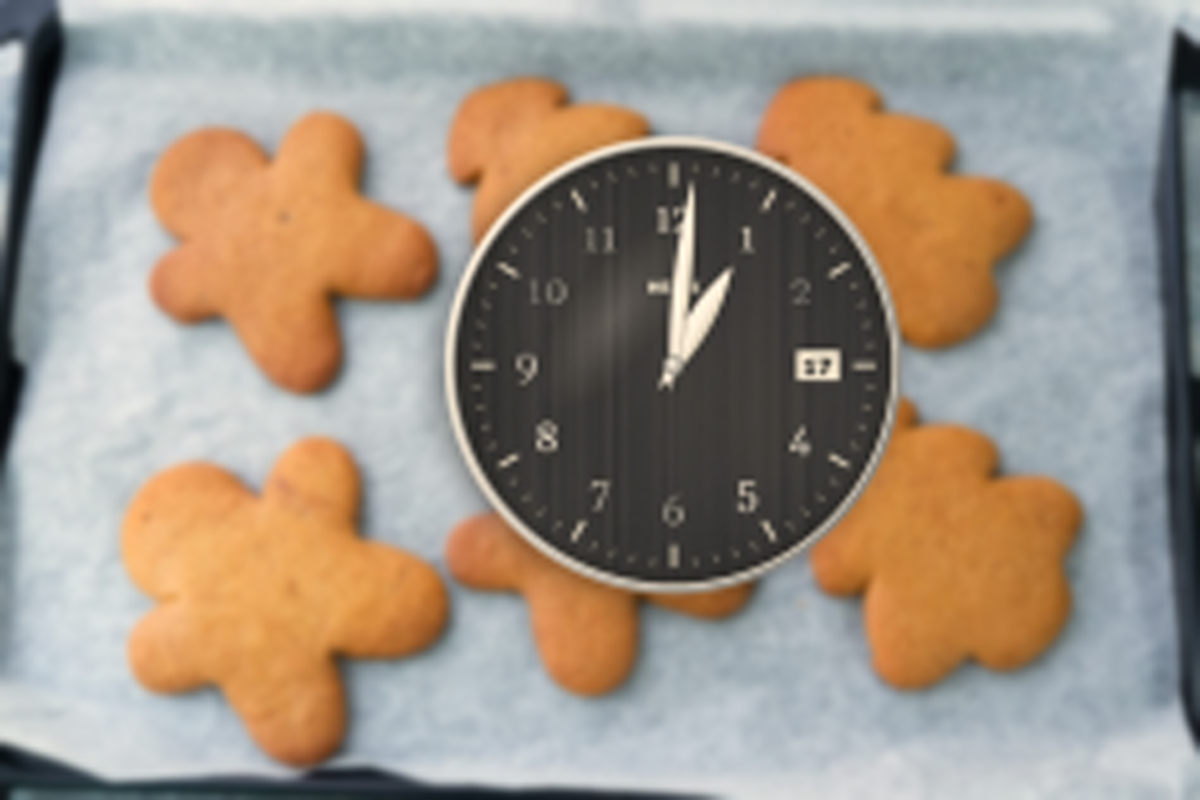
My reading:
{"hour": 1, "minute": 1}
